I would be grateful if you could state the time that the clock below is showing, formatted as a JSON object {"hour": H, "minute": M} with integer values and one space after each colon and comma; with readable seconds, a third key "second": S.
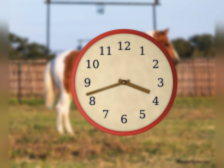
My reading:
{"hour": 3, "minute": 42}
